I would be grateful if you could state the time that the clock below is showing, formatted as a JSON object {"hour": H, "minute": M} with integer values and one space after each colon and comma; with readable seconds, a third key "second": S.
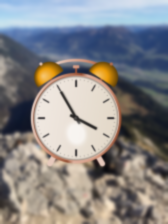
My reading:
{"hour": 3, "minute": 55}
